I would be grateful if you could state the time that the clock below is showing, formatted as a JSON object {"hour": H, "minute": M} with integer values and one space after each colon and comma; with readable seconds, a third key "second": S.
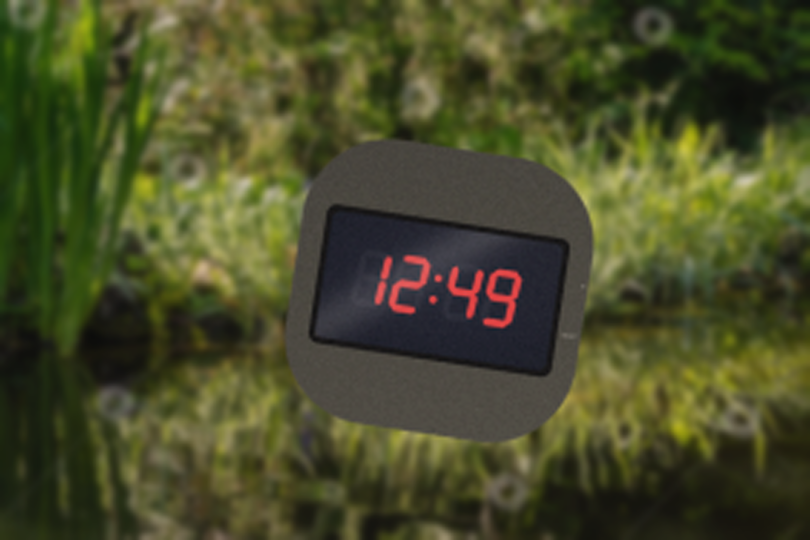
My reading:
{"hour": 12, "minute": 49}
